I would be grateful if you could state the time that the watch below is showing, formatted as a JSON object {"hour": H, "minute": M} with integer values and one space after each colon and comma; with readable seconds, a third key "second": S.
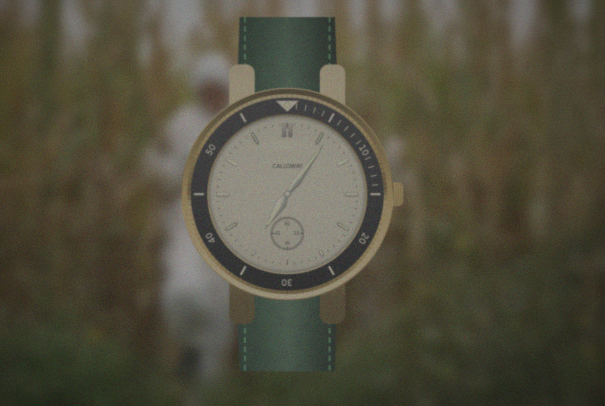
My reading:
{"hour": 7, "minute": 6}
